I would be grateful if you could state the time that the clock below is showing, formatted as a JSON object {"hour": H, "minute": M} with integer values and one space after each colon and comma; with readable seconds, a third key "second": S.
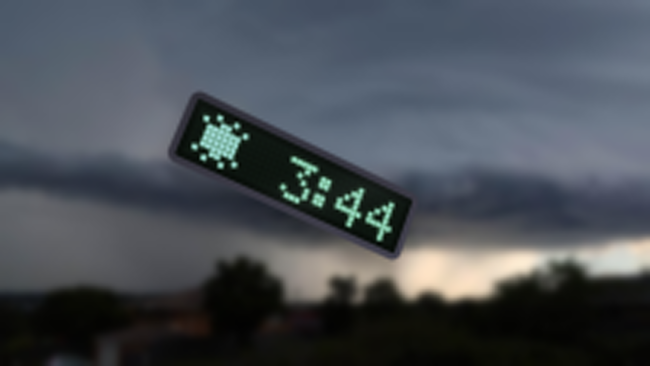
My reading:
{"hour": 3, "minute": 44}
